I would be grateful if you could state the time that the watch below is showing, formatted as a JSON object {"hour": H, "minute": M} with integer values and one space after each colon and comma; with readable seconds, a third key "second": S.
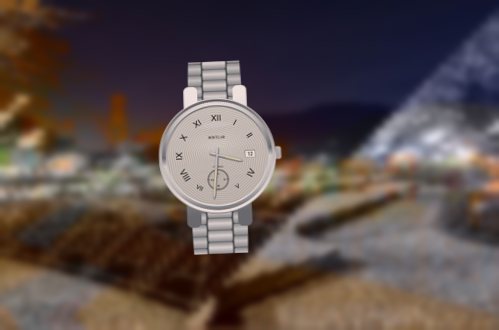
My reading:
{"hour": 3, "minute": 31}
